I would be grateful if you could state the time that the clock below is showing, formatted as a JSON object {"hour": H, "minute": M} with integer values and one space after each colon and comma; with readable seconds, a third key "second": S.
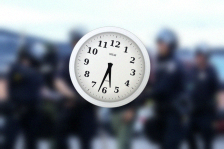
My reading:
{"hour": 5, "minute": 32}
